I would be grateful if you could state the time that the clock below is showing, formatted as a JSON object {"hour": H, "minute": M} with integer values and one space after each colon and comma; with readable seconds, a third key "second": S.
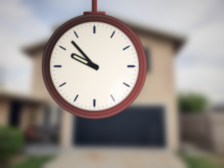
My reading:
{"hour": 9, "minute": 53}
